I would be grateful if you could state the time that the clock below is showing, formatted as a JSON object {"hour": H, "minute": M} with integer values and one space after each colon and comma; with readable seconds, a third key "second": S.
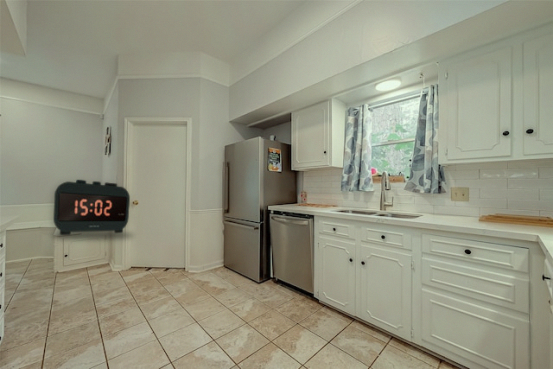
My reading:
{"hour": 15, "minute": 2}
